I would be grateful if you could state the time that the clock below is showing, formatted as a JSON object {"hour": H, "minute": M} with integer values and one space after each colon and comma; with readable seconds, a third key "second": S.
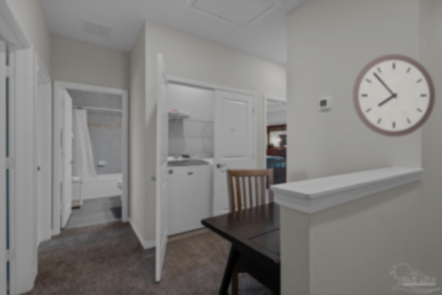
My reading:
{"hour": 7, "minute": 53}
